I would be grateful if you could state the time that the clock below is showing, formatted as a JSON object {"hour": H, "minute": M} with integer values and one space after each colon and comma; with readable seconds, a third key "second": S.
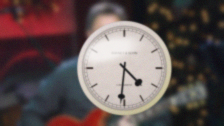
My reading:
{"hour": 4, "minute": 31}
